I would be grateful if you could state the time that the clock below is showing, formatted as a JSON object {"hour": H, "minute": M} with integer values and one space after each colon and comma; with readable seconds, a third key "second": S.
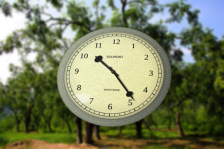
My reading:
{"hour": 10, "minute": 24}
